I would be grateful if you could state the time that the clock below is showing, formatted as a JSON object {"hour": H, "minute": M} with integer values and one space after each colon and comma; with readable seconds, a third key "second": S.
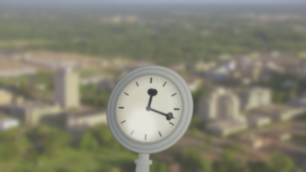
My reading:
{"hour": 12, "minute": 18}
